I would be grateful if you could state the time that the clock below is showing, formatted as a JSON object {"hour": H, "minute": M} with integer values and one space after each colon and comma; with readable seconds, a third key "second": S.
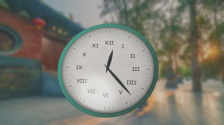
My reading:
{"hour": 12, "minute": 23}
